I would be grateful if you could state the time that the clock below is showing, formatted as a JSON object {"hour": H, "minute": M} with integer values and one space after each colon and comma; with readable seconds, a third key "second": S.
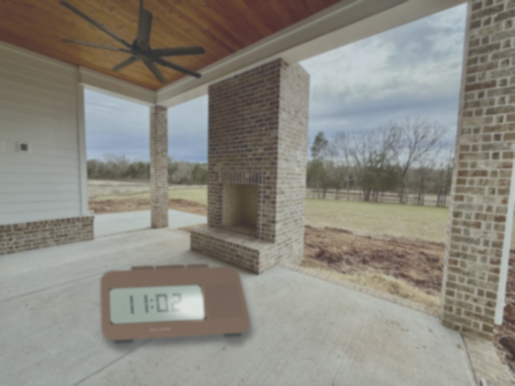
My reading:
{"hour": 11, "minute": 2}
